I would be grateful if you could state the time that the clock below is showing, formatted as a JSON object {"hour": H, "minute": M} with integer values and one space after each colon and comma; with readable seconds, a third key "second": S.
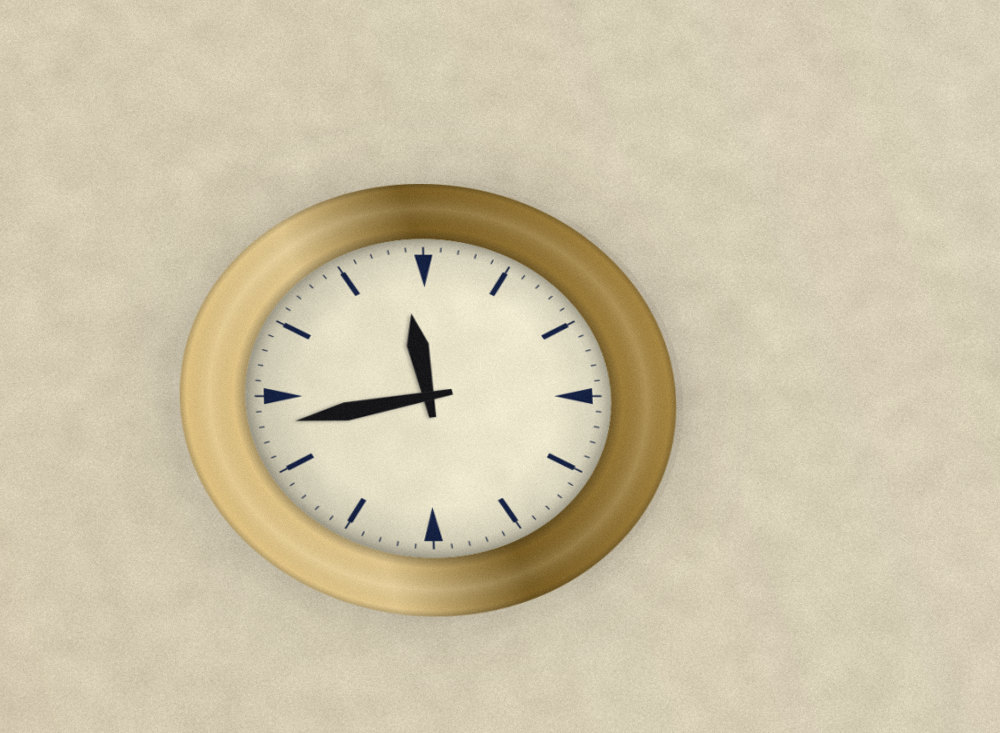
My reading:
{"hour": 11, "minute": 43}
